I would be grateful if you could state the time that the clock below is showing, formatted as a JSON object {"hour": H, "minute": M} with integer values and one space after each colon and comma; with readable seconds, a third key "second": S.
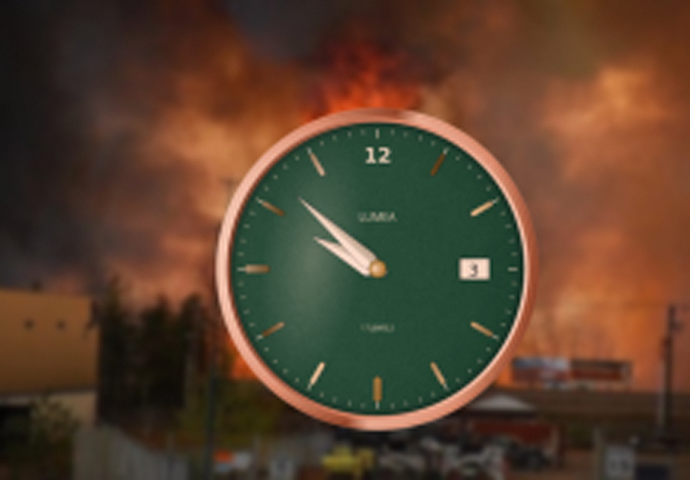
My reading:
{"hour": 9, "minute": 52}
